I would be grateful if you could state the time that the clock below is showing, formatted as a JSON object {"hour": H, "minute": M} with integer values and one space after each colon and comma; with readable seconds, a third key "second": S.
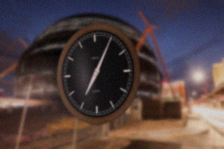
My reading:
{"hour": 7, "minute": 5}
